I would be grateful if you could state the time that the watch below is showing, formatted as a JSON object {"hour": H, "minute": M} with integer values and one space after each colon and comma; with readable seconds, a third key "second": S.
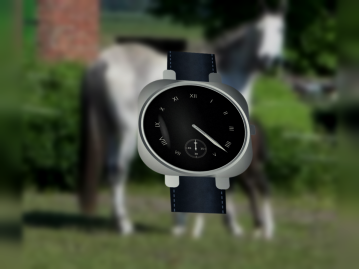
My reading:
{"hour": 4, "minute": 22}
